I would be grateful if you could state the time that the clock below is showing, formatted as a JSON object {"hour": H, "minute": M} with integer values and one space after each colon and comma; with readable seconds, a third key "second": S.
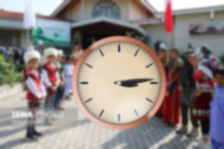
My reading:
{"hour": 3, "minute": 14}
